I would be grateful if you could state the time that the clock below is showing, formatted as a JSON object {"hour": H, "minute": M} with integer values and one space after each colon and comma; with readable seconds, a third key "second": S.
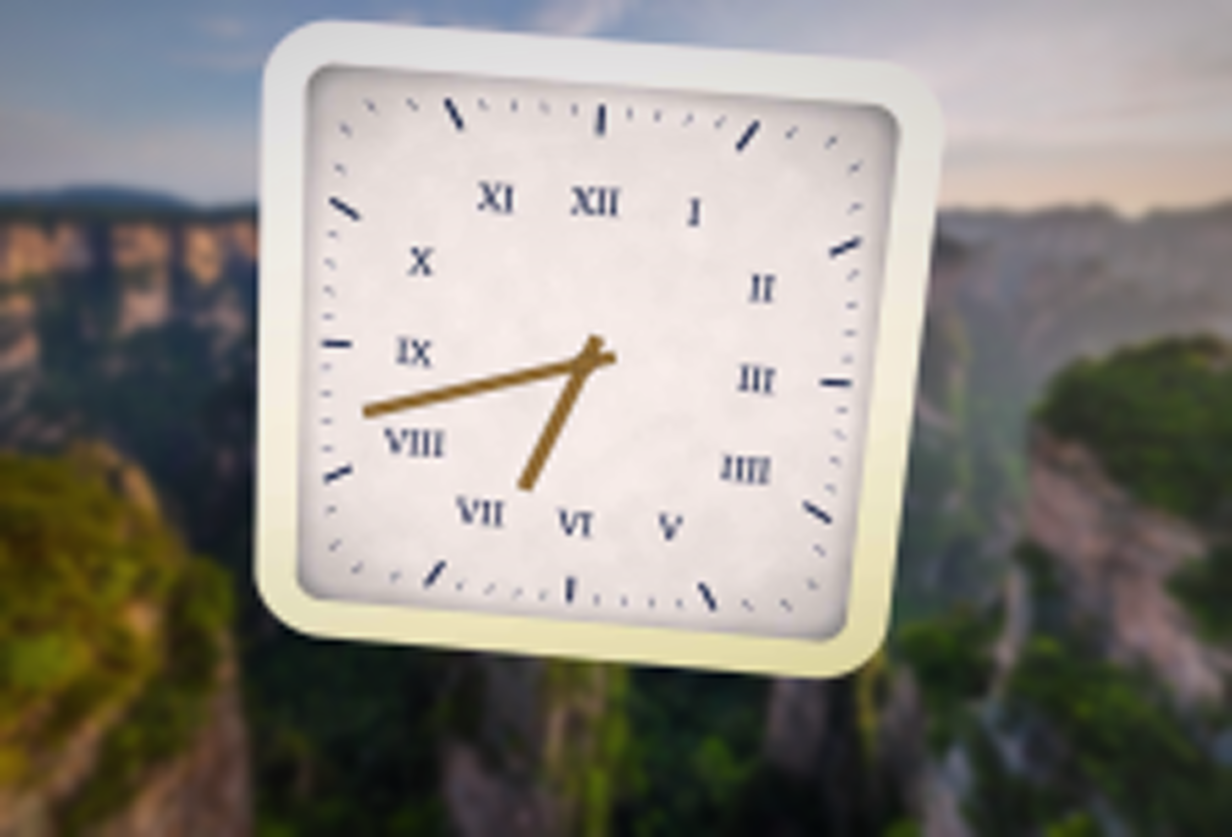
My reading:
{"hour": 6, "minute": 42}
